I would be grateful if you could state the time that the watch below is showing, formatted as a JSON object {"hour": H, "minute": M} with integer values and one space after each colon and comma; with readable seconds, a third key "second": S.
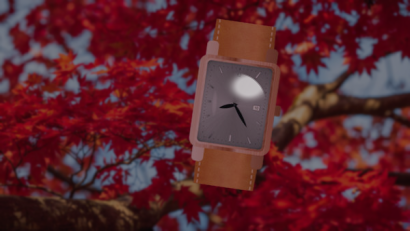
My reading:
{"hour": 8, "minute": 24}
